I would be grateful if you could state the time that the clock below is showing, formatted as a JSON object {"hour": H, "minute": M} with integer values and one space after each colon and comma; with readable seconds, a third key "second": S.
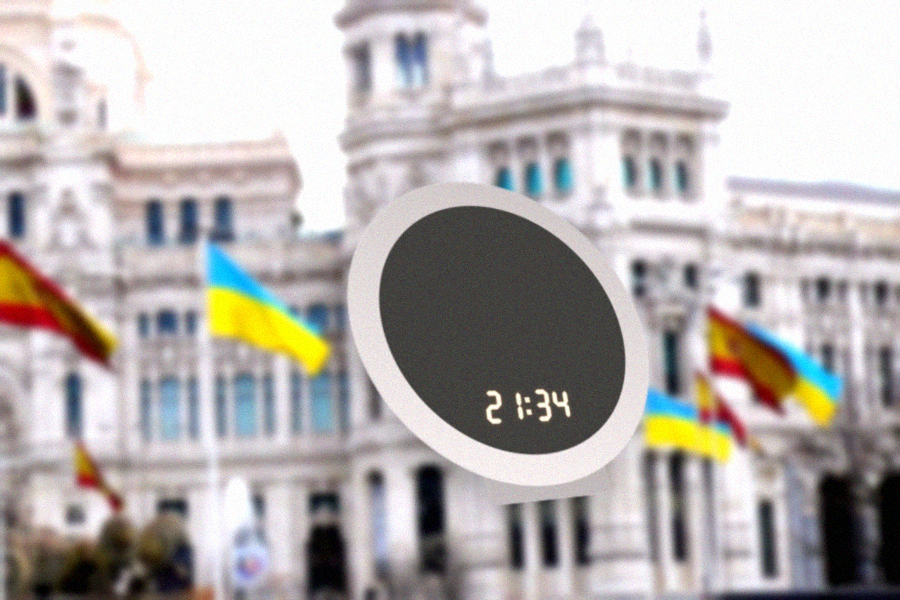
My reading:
{"hour": 21, "minute": 34}
